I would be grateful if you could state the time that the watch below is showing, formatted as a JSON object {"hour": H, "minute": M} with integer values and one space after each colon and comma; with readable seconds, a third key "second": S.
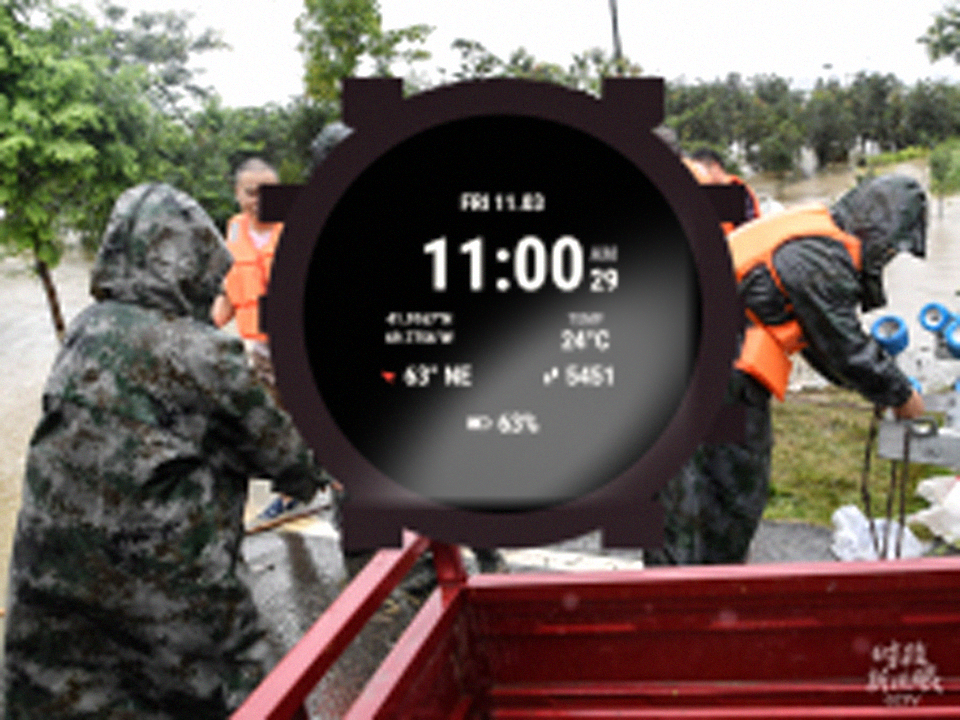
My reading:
{"hour": 11, "minute": 0}
